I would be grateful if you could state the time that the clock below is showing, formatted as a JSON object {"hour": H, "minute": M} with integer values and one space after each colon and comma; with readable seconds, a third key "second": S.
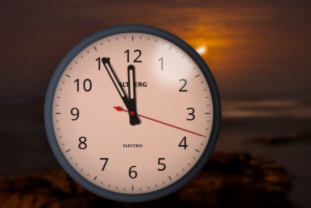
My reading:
{"hour": 11, "minute": 55, "second": 18}
